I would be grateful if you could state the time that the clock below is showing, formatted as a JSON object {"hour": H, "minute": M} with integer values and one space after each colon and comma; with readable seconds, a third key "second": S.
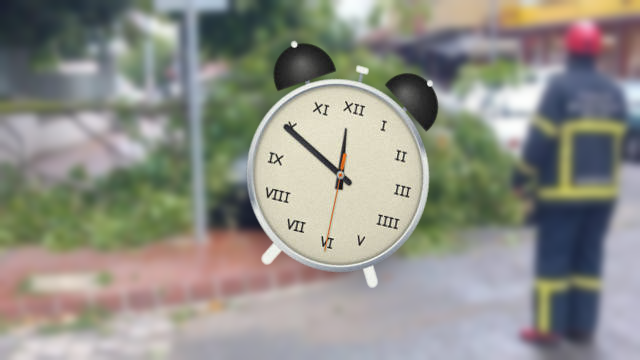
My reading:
{"hour": 11, "minute": 49, "second": 30}
